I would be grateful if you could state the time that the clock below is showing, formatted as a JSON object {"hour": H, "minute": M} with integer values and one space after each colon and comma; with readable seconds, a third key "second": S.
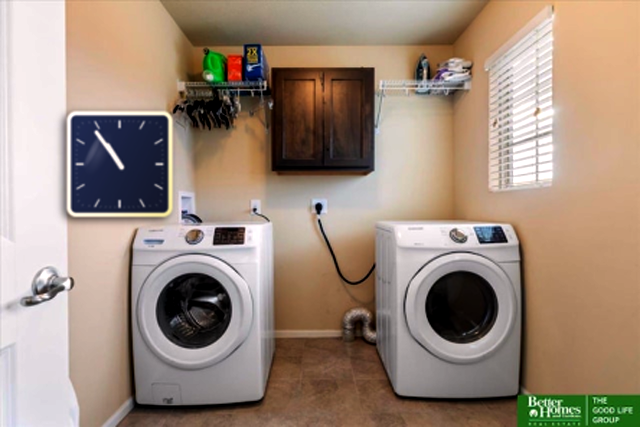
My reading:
{"hour": 10, "minute": 54}
